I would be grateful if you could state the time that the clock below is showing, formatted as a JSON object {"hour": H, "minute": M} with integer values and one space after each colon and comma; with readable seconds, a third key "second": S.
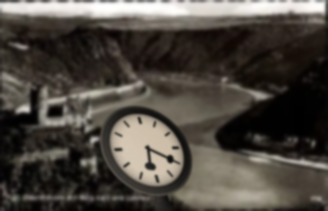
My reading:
{"hour": 6, "minute": 20}
